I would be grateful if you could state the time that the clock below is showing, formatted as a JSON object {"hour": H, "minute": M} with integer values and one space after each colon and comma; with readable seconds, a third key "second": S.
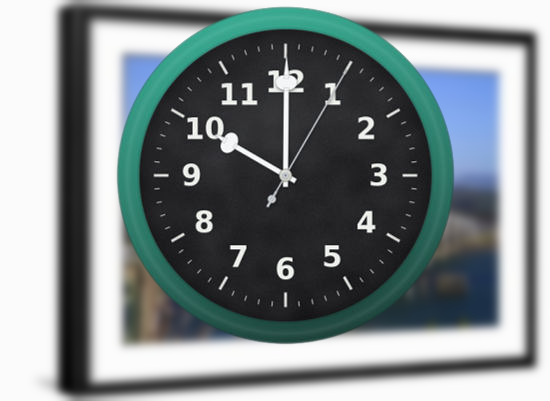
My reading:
{"hour": 10, "minute": 0, "second": 5}
